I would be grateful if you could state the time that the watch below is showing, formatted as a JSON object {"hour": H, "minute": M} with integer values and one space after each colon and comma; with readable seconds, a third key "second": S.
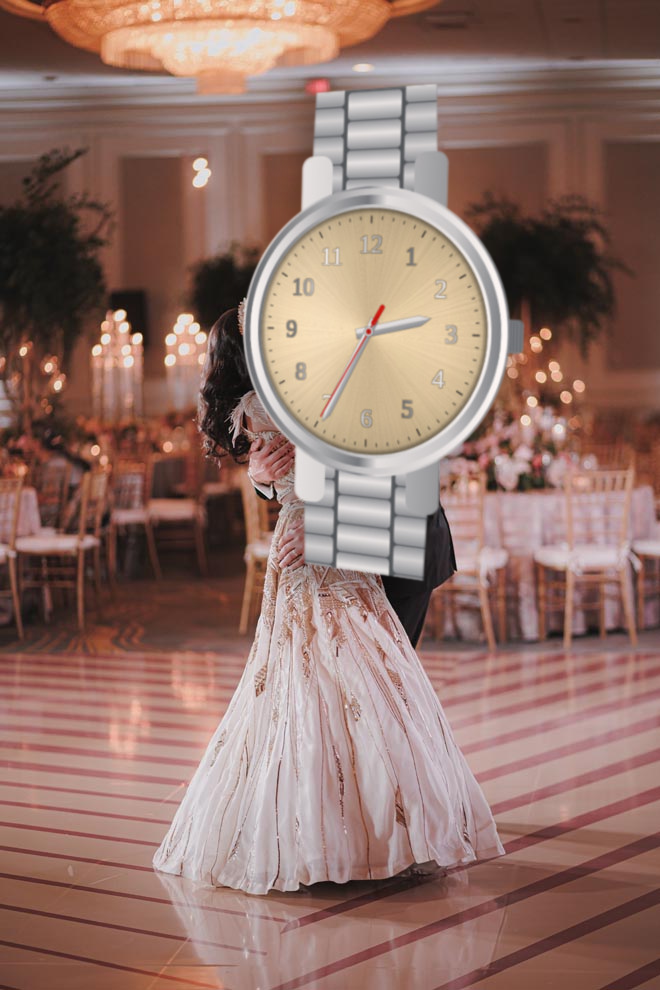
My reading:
{"hour": 2, "minute": 34, "second": 35}
